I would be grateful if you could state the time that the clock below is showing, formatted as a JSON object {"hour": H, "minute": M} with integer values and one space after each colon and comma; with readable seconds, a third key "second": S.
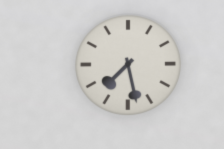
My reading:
{"hour": 7, "minute": 28}
